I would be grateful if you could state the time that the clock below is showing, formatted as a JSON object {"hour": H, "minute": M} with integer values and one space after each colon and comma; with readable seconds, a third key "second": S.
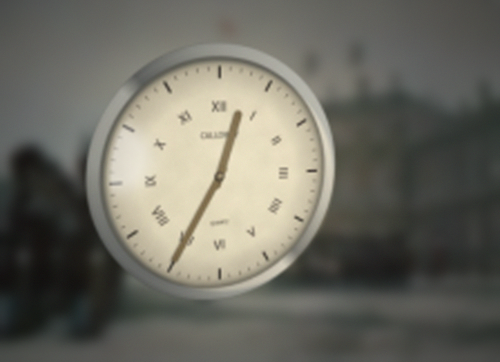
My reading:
{"hour": 12, "minute": 35}
